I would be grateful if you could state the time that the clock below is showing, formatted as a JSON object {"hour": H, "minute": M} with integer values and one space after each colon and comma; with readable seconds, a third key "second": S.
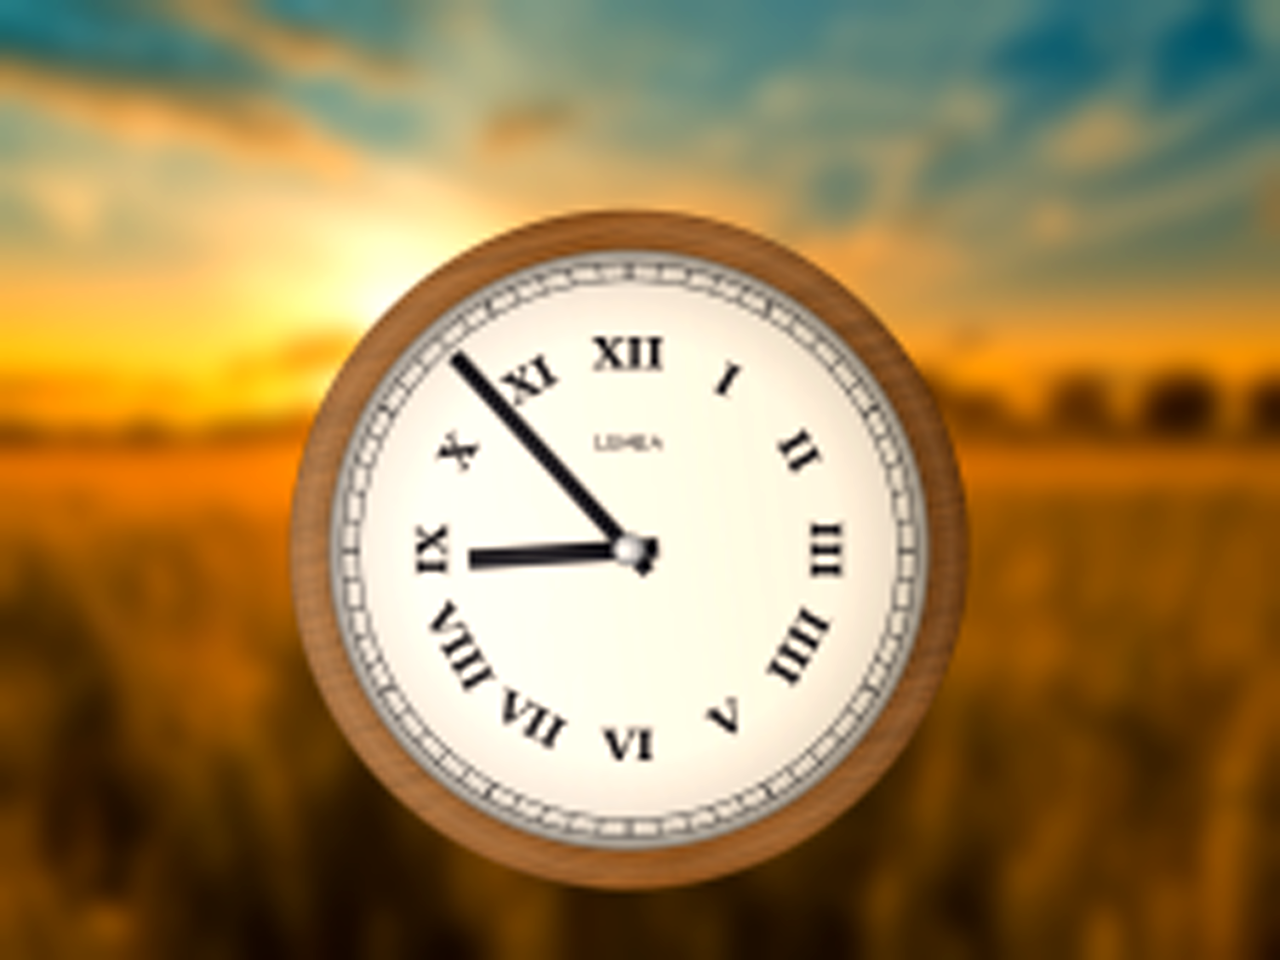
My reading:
{"hour": 8, "minute": 53}
